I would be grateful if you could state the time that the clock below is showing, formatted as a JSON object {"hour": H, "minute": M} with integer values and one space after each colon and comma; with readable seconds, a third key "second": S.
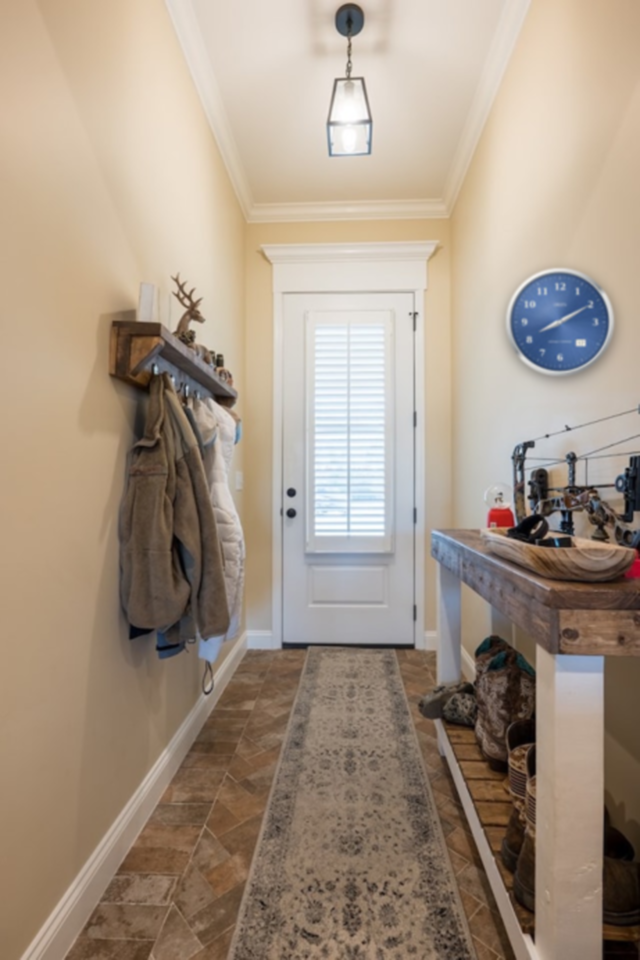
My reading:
{"hour": 8, "minute": 10}
